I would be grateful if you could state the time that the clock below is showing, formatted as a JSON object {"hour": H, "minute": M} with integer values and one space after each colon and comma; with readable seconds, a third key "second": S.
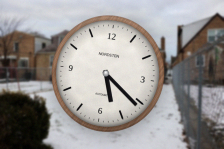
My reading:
{"hour": 5, "minute": 21}
